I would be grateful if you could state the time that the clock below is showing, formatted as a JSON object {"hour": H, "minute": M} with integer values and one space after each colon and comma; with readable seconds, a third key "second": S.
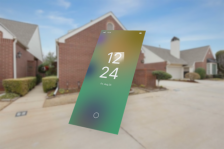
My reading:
{"hour": 12, "minute": 24}
